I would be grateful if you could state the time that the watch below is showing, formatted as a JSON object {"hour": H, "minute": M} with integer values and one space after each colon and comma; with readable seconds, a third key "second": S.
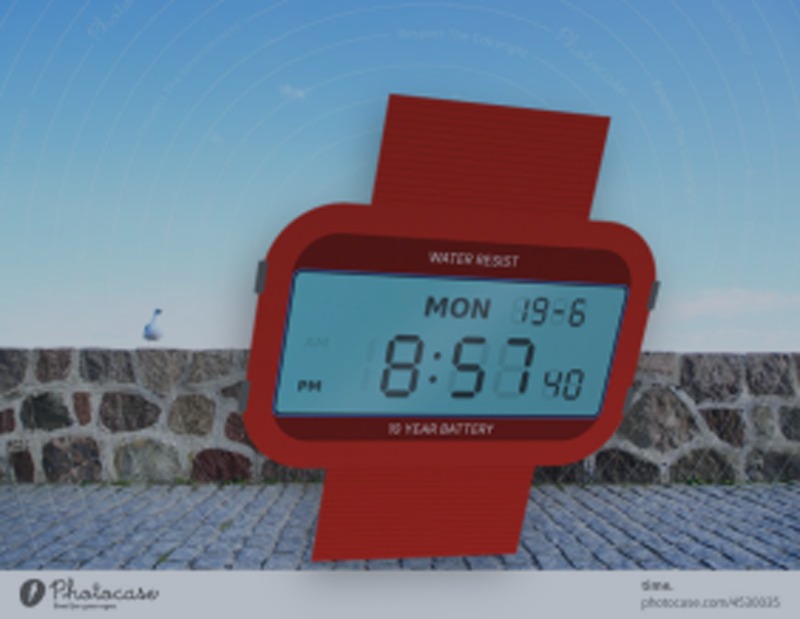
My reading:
{"hour": 8, "minute": 57, "second": 40}
